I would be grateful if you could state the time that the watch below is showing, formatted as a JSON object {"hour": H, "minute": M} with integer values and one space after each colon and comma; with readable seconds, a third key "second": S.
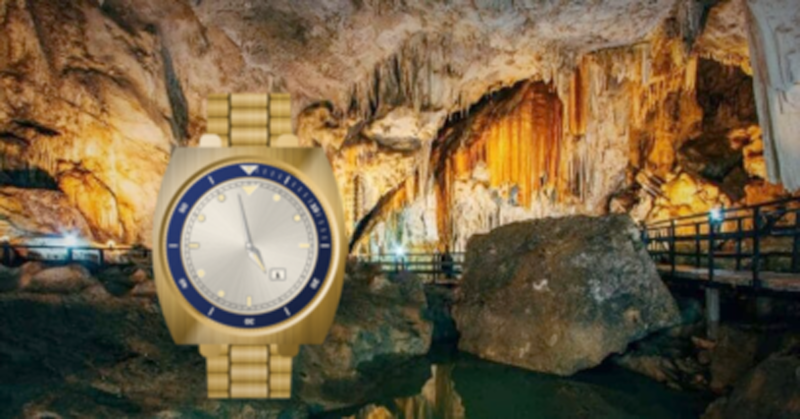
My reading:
{"hour": 4, "minute": 58}
